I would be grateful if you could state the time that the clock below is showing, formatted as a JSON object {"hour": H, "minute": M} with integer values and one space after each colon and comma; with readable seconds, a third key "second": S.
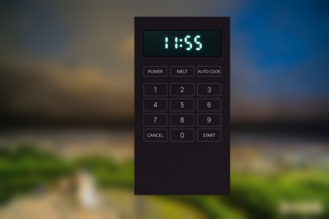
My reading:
{"hour": 11, "minute": 55}
